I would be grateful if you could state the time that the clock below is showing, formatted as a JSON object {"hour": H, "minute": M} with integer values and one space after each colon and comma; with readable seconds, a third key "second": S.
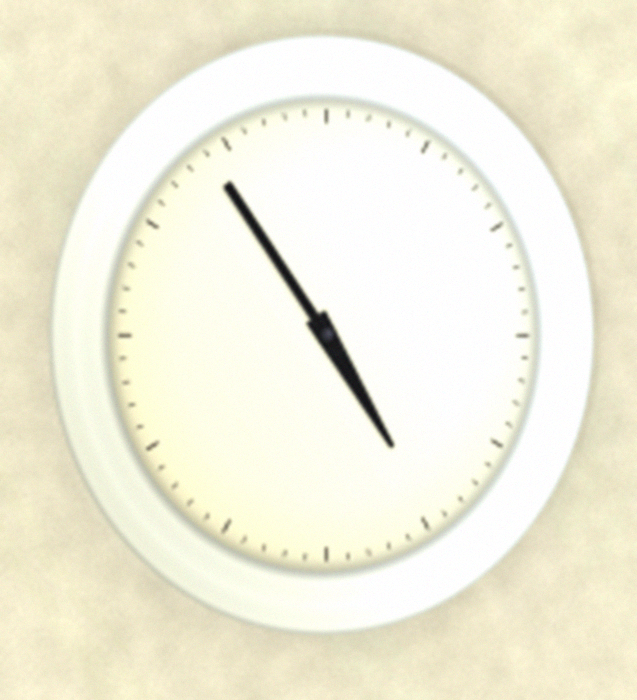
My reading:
{"hour": 4, "minute": 54}
